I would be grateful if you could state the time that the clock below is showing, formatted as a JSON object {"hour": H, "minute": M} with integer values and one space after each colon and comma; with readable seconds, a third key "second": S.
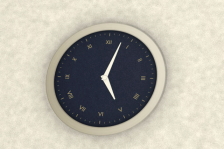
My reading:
{"hour": 5, "minute": 3}
